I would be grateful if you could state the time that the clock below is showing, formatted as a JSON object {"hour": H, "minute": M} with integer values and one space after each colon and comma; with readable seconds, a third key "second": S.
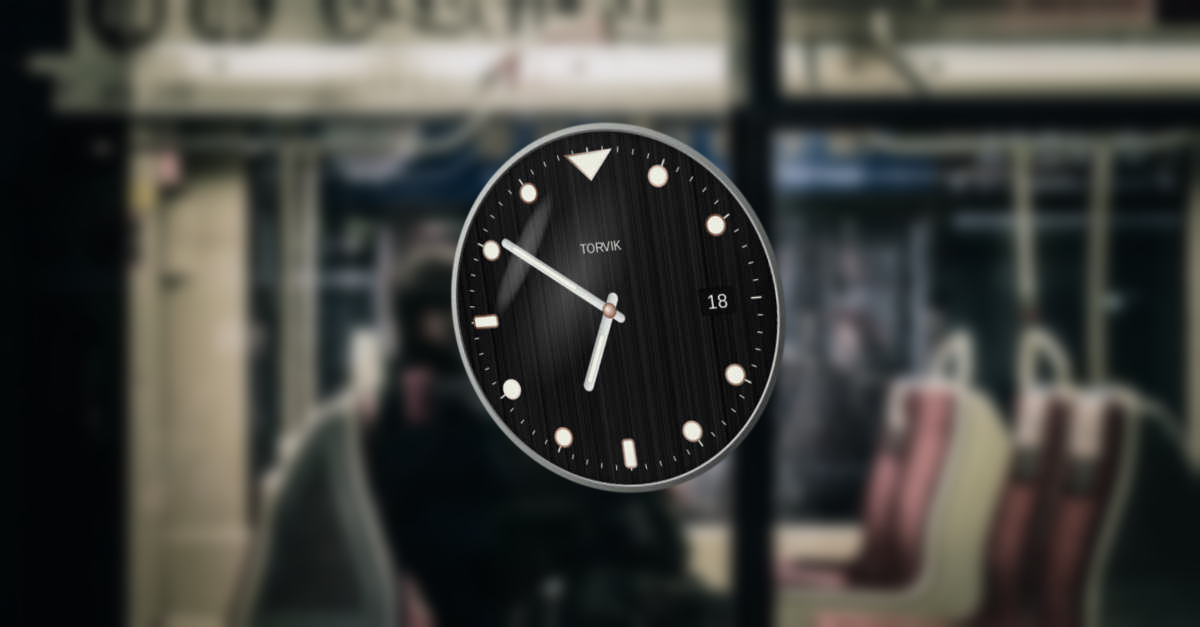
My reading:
{"hour": 6, "minute": 51}
